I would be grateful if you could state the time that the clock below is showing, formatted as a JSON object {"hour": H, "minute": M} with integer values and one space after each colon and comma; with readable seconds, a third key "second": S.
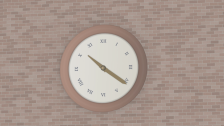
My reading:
{"hour": 10, "minute": 21}
